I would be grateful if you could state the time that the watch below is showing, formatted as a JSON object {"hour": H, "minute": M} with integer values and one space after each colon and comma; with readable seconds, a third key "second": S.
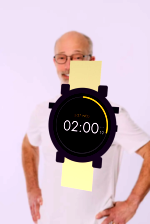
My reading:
{"hour": 2, "minute": 0}
